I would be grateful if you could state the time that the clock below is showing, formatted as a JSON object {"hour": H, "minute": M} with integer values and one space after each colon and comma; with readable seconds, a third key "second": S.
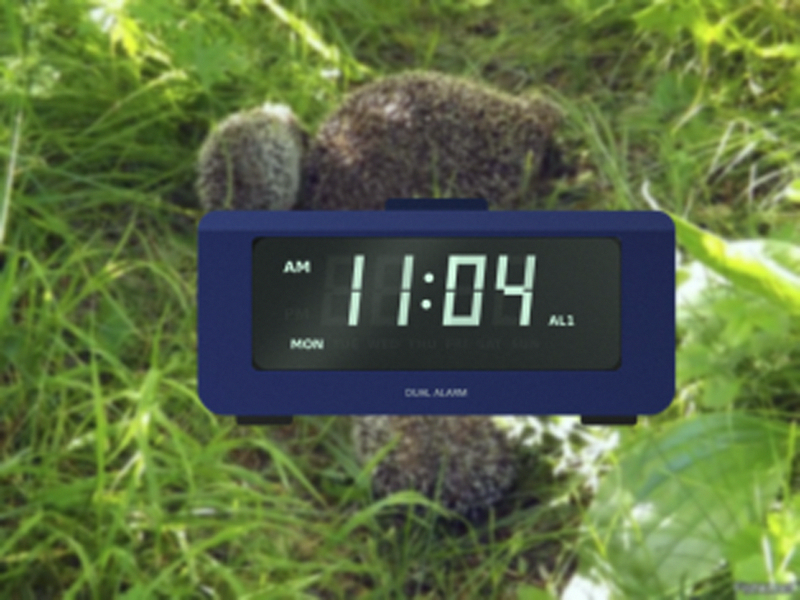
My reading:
{"hour": 11, "minute": 4}
